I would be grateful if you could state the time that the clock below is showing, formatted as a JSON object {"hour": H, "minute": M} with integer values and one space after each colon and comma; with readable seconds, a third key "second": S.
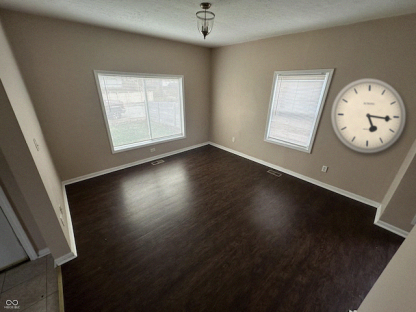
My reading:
{"hour": 5, "minute": 16}
